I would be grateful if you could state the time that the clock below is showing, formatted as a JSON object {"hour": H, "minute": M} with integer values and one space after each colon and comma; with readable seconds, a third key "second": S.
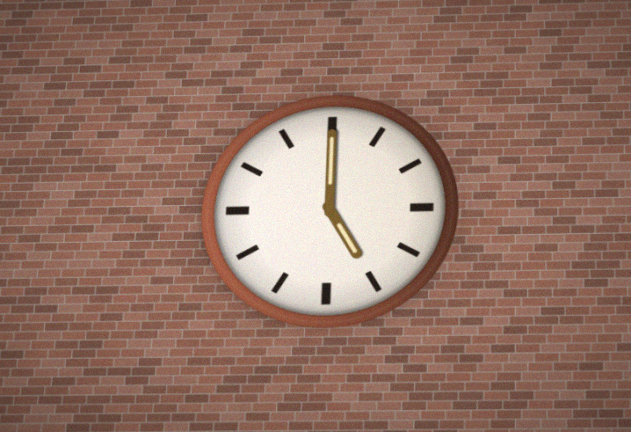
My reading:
{"hour": 5, "minute": 0}
